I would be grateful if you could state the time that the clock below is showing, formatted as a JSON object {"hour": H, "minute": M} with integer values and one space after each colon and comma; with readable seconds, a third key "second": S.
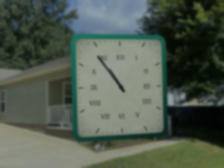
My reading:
{"hour": 10, "minute": 54}
